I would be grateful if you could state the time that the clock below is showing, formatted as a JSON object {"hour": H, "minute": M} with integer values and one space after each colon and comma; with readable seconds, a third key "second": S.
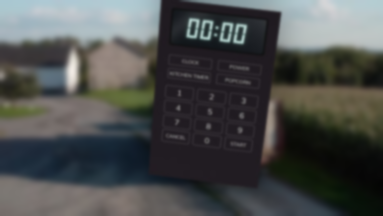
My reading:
{"hour": 0, "minute": 0}
